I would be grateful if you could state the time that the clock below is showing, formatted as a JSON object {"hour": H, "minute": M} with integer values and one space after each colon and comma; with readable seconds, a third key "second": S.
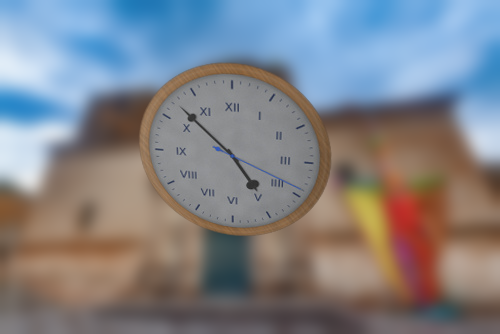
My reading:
{"hour": 4, "minute": 52, "second": 19}
